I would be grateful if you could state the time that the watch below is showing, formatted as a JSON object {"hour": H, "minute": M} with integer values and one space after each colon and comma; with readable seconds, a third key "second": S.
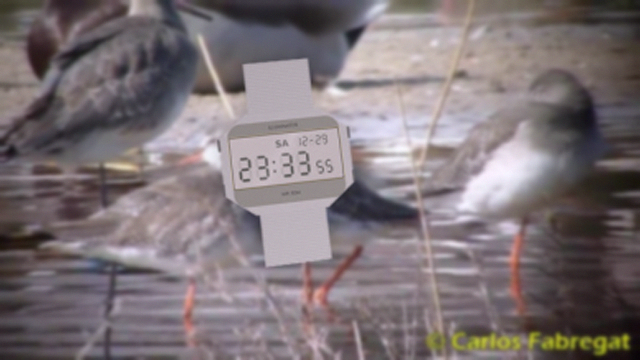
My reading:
{"hour": 23, "minute": 33, "second": 55}
